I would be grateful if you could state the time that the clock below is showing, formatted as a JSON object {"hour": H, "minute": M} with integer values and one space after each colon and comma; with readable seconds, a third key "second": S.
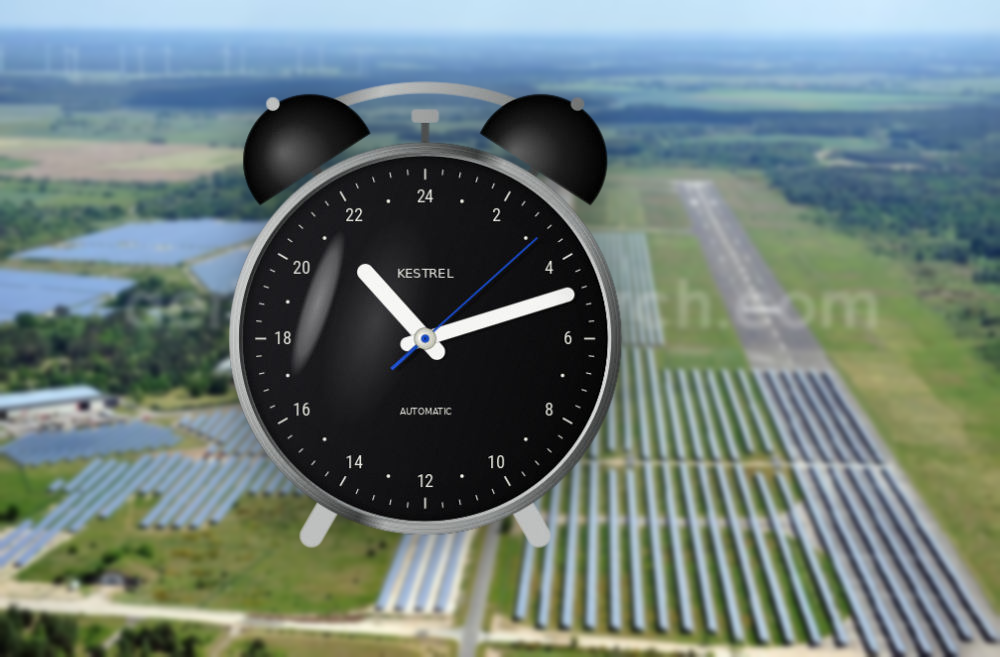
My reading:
{"hour": 21, "minute": 12, "second": 8}
